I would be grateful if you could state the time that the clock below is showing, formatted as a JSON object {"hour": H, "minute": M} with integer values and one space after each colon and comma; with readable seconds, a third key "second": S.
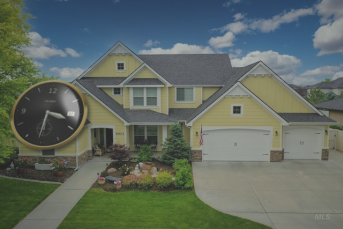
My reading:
{"hour": 3, "minute": 31}
